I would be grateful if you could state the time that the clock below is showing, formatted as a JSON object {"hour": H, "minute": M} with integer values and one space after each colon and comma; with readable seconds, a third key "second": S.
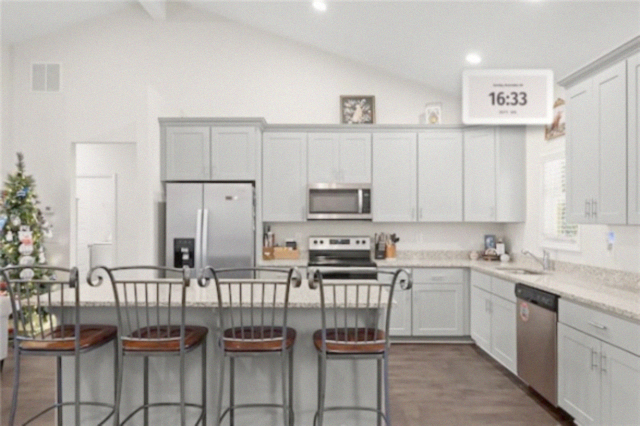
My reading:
{"hour": 16, "minute": 33}
